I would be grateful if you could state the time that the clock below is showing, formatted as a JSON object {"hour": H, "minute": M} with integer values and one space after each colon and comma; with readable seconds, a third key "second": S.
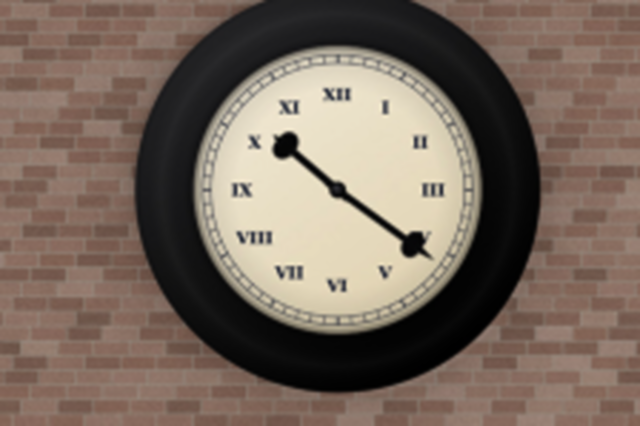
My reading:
{"hour": 10, "minute": 21}
